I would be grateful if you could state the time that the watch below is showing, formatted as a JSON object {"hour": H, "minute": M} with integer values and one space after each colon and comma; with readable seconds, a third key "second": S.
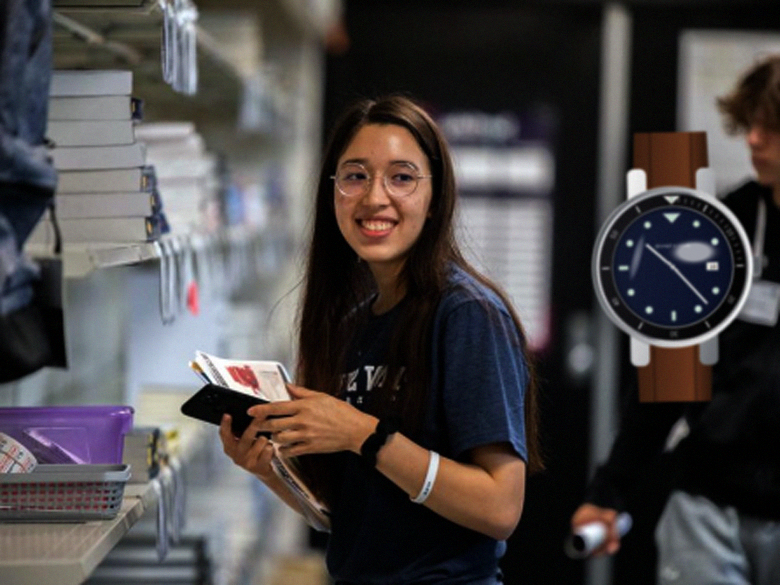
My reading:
{"hour": 10, "minute": 23}
